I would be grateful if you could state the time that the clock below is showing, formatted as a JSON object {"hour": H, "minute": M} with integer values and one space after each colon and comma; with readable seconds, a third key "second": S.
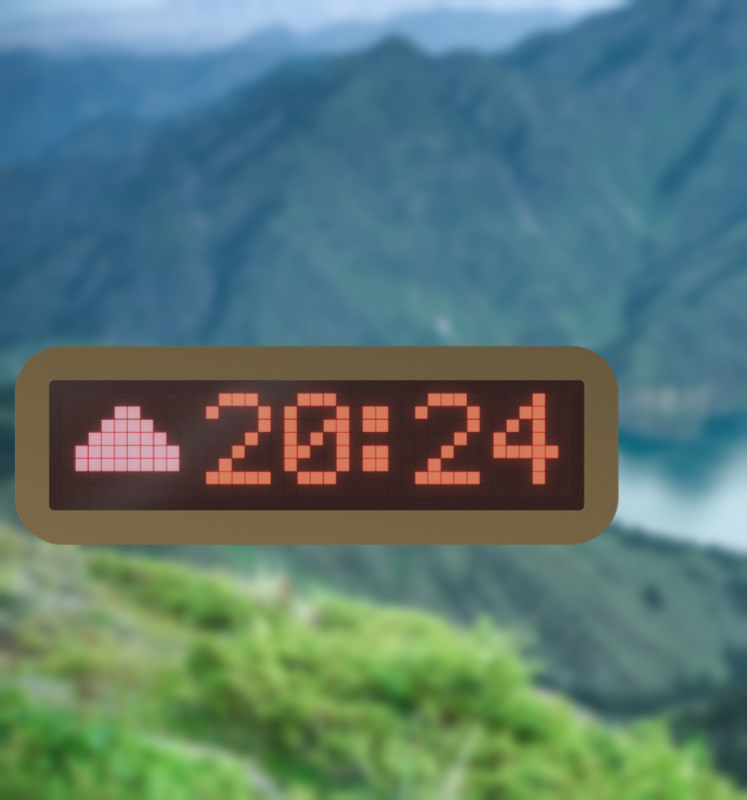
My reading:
{"hour": 20, "minute": 24}
